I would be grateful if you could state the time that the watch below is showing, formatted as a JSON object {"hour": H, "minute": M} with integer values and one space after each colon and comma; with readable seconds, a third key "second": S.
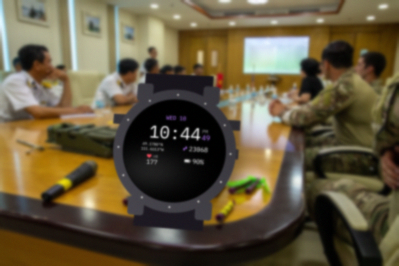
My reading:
{"hour": 10, "minute": 44}
